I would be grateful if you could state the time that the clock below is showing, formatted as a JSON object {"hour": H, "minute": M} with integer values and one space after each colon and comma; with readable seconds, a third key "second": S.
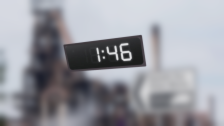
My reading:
{"hour": 1, "minute": 46}
